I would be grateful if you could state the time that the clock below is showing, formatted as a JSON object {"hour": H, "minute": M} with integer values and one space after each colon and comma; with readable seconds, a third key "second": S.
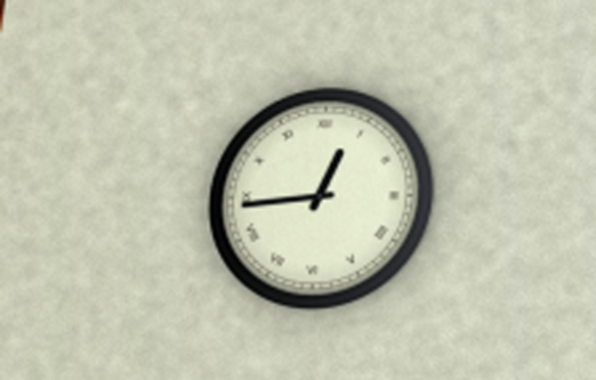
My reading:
{"hour": 12, "minute": 44}
